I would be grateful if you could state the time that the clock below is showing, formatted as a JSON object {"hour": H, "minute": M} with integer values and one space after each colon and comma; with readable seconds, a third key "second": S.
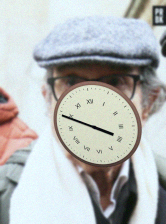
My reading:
{"hour": 3, "minute": 49}
